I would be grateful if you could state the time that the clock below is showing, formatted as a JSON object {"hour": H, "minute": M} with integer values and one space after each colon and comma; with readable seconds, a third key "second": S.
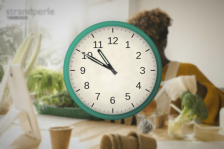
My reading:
{"hour": 10, "minute": 50}
